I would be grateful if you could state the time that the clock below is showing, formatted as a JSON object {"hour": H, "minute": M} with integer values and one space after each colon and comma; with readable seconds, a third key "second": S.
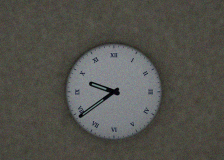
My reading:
{"hour": 9, "minute": 39}
